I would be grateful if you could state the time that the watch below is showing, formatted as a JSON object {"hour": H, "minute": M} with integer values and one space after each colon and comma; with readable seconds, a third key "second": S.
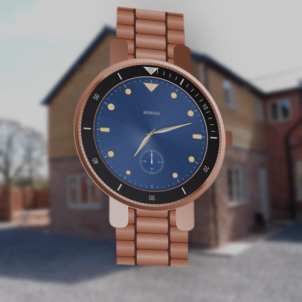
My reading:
{"hour": 7, "minute": 12}
